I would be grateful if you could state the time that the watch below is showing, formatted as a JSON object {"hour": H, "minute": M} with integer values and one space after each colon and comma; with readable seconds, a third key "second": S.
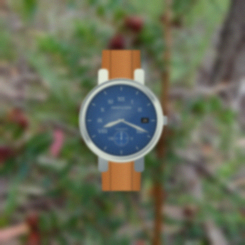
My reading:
{"hour": 8, "minute": 19}
